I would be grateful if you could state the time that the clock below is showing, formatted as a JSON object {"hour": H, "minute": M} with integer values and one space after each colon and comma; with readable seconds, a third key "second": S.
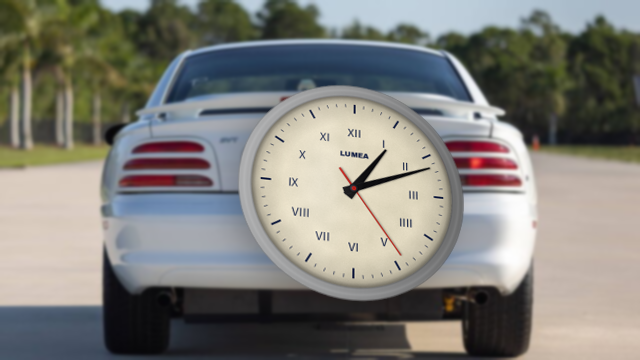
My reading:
{"hour": 1, "minute": 11, "second": 24}
